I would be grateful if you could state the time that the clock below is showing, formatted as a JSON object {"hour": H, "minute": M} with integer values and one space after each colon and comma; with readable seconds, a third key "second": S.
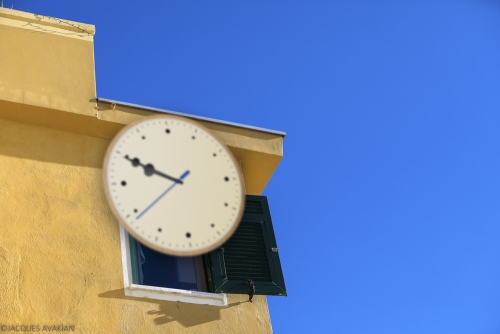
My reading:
{"hour": 9, "minute": 49, "second": 39}
